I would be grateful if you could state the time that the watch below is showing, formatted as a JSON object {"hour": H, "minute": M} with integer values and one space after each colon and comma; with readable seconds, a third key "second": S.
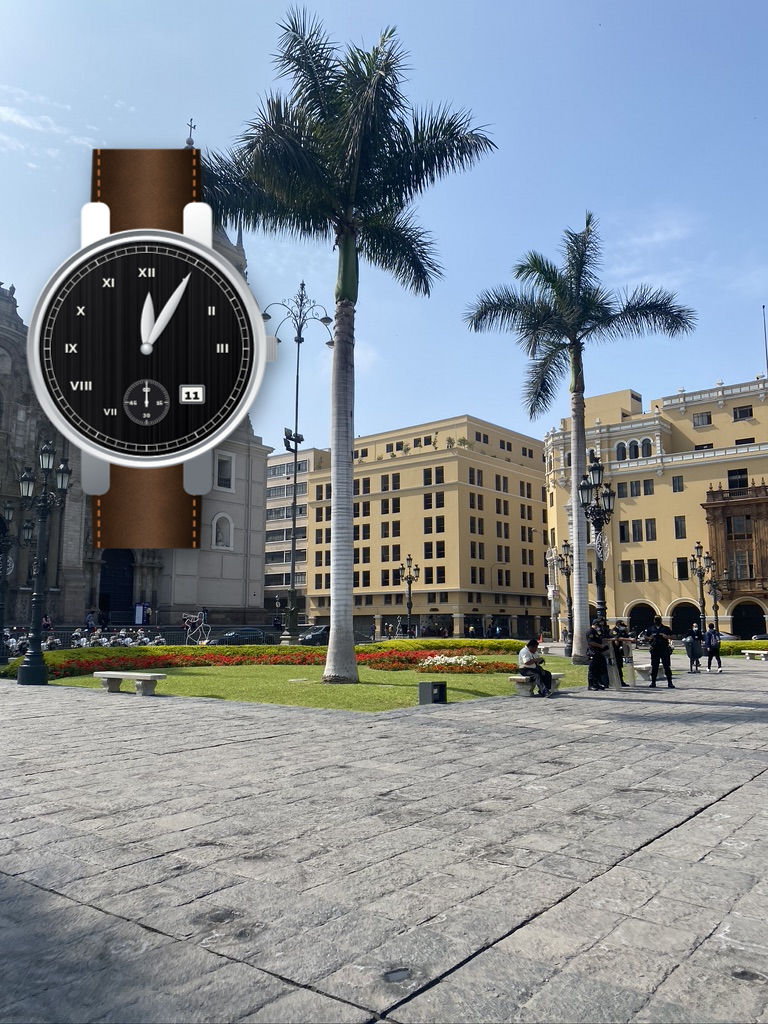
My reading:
{"hour": 12, "minute": 5}
